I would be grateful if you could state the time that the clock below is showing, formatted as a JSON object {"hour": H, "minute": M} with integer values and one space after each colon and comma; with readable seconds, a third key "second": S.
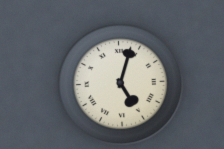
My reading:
{"hour": 5, "minute": 3}
